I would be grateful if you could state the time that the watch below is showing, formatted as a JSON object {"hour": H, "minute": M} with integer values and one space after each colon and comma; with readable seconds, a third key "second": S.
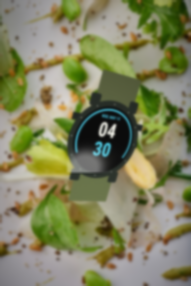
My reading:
{"hour": 4, "minute": 30}
